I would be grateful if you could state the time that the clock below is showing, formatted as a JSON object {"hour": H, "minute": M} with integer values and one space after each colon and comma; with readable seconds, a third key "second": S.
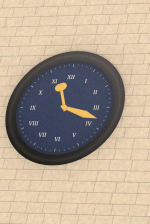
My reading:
{"hour": 11, "minute": 18}
